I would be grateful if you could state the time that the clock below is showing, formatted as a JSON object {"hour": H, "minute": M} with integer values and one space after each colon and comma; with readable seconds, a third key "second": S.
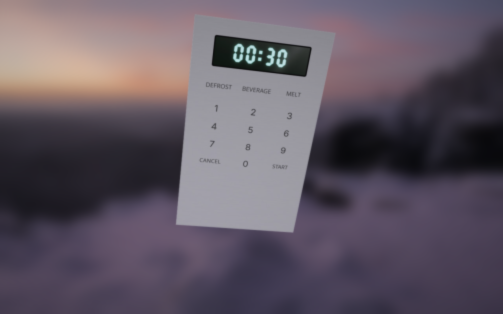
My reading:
{"hour": 0, "minute": 30}
